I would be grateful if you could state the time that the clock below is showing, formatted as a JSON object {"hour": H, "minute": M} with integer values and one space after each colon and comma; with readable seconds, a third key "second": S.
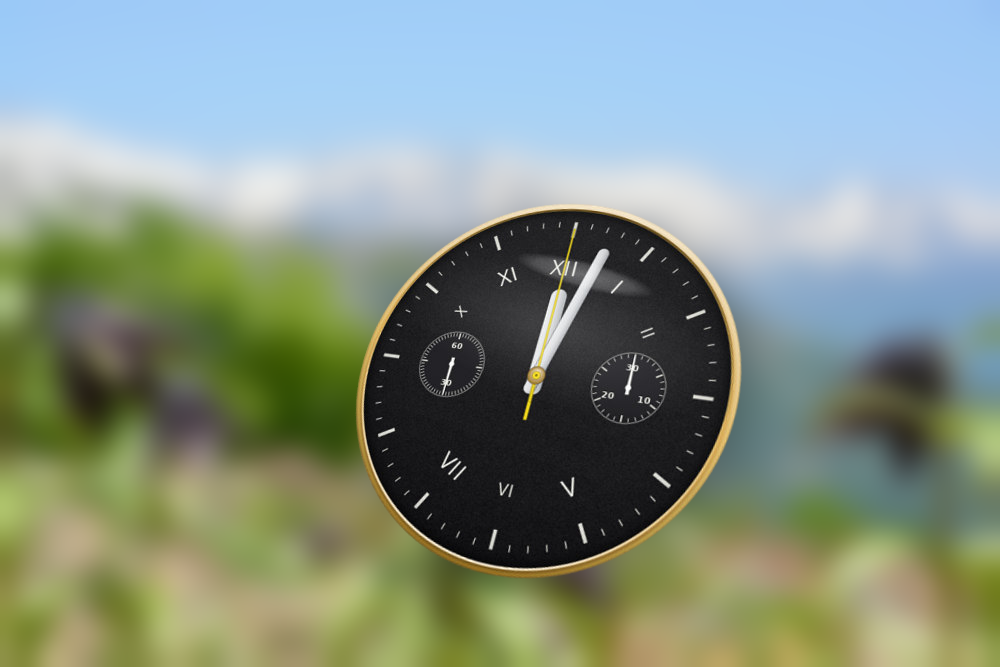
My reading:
{"hour": 12, "minute": 2, "second": 30}
